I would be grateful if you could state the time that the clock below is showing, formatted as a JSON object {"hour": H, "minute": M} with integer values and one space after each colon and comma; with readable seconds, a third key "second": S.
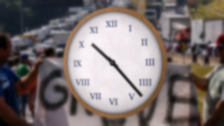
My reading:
{"hour": 10, "minute": 23}
